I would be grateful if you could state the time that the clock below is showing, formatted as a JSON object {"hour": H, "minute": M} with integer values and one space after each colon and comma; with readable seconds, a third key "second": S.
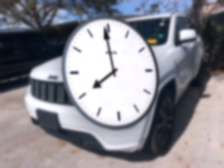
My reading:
{"hour": 7, "minute": 59}
